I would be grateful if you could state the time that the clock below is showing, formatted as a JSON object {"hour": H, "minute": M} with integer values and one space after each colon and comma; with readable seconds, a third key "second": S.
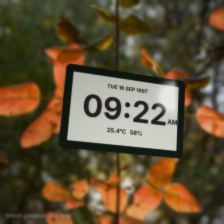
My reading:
{"hour": 9, "minute": 22}
